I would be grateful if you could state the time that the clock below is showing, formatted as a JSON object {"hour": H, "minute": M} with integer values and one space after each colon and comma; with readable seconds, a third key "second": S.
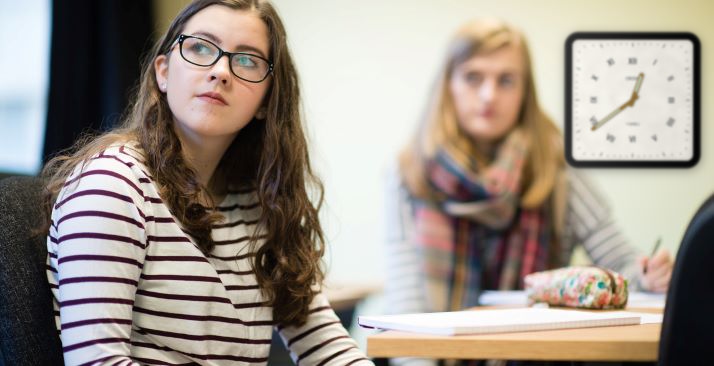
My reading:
{"hour": 12, "minute": 39}
